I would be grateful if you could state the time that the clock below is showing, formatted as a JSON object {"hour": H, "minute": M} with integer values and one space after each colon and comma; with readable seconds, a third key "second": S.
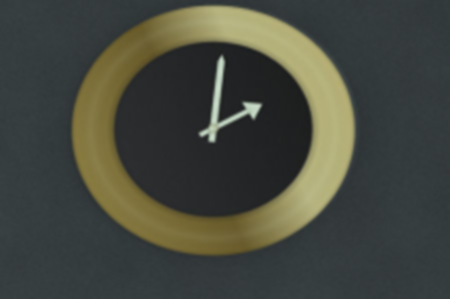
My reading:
{"hour": 2, "minute": 1}
